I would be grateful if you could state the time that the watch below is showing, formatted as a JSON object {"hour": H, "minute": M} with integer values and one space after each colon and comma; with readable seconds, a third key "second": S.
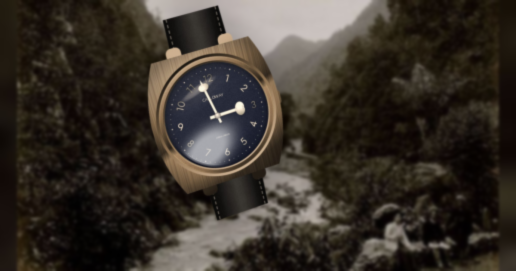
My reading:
{"hour": 2, "minute": 58}
